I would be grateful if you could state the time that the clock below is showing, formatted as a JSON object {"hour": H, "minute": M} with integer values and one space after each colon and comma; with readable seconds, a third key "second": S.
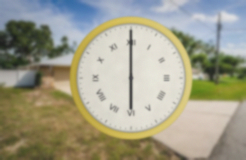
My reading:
{"hour": 6, "minute": 0}
